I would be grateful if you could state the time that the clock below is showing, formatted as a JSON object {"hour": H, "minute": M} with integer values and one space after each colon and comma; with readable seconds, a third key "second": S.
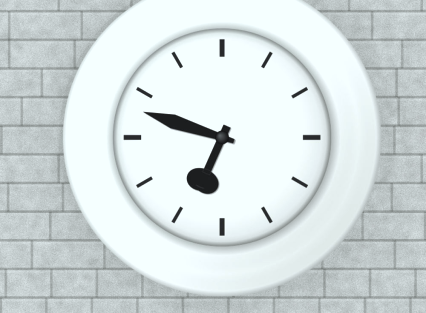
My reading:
{"hour": 6, "minute": 48}
